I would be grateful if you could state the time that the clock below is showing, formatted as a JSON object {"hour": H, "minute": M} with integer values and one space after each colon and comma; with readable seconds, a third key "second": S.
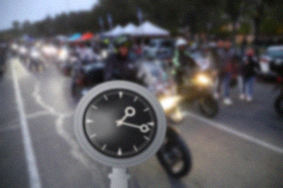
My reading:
{"hour": 1, "minute": 17}
